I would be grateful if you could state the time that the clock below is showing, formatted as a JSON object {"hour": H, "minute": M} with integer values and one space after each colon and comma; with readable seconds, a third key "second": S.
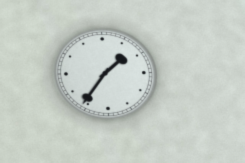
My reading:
{"hour": 1, "minute": 36}
